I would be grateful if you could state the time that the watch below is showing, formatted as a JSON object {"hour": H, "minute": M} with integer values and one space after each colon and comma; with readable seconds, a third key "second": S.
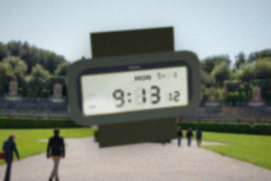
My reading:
{"hour": 9, "minute": 13}
